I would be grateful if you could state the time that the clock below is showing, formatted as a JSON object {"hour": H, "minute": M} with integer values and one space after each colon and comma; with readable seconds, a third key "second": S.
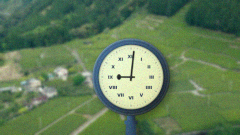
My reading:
{"hour": 9, "minute": 1}
